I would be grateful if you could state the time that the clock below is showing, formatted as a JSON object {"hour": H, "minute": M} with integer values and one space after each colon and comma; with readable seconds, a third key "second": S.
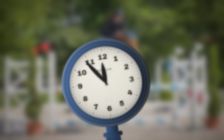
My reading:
{"hour": 11, "minute": 54}
